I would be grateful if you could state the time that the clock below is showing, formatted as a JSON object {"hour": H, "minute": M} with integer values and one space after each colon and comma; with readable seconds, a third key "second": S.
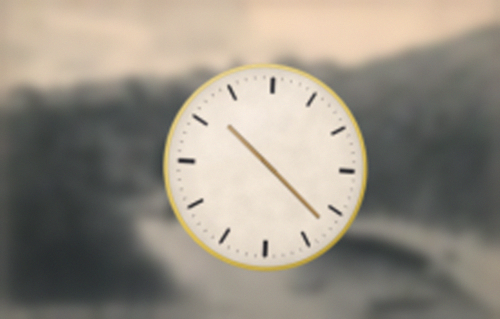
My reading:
{"hour": 10, "minute": 22}
